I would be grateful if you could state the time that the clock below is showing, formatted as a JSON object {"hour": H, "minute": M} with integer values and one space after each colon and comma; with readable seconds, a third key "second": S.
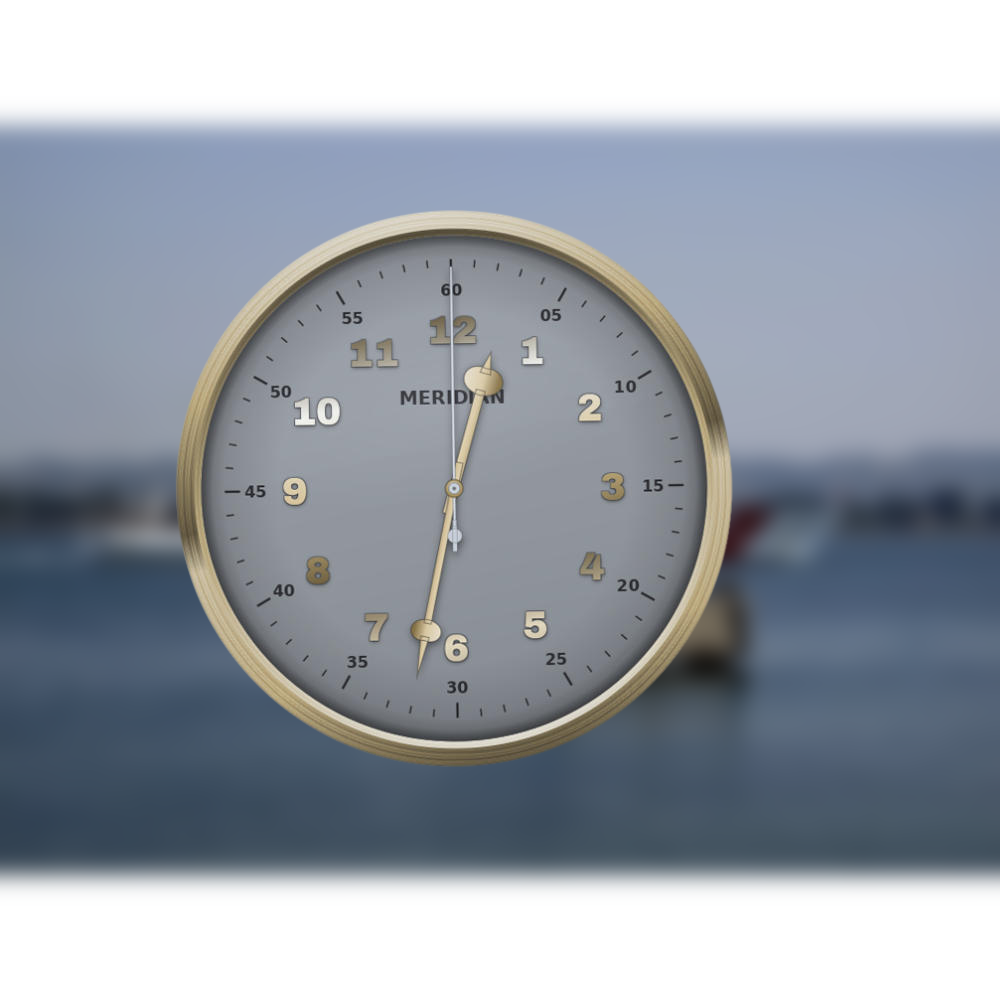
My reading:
{"hour": 12, "minute": 32, "second": 0}
